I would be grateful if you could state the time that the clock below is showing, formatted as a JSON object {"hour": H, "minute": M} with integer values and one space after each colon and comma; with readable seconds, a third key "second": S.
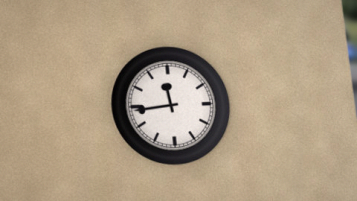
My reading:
{"hour": 11, "minute": 44}
